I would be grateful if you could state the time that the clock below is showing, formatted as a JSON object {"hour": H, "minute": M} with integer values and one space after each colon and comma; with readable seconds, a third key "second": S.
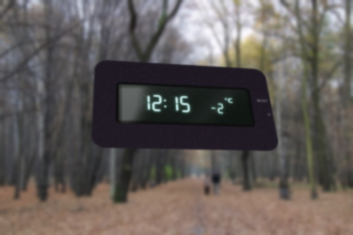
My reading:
{"hour": 12, "minute": 15}
